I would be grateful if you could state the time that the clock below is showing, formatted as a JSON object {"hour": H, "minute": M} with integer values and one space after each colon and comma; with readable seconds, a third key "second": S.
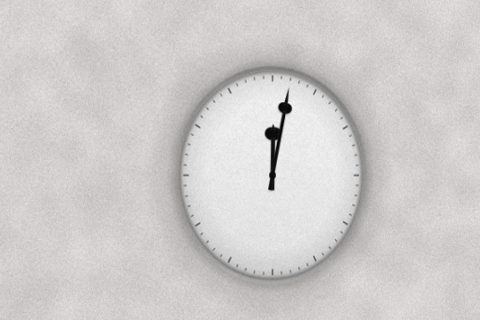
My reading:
{"hour": 12, "minute": 2}
